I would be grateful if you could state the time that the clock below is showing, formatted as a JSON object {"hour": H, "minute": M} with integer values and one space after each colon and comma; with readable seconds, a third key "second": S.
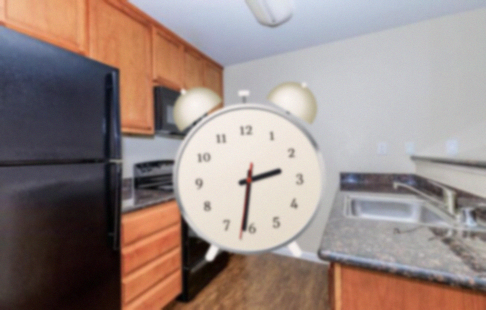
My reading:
{"hour": 2, "minute": 31, "second": 32}
